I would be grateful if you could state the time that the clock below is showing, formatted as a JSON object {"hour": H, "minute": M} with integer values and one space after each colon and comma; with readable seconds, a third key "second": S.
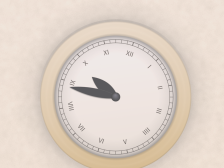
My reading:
{"hour": 9, "minute": 44}
